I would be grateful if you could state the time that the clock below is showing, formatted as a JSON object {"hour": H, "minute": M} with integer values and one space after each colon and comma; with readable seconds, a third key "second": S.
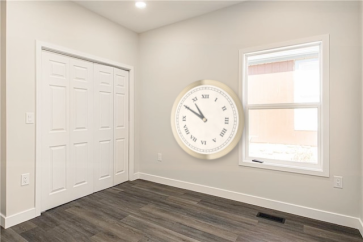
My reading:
{"hour": 10, "minute": 50}
